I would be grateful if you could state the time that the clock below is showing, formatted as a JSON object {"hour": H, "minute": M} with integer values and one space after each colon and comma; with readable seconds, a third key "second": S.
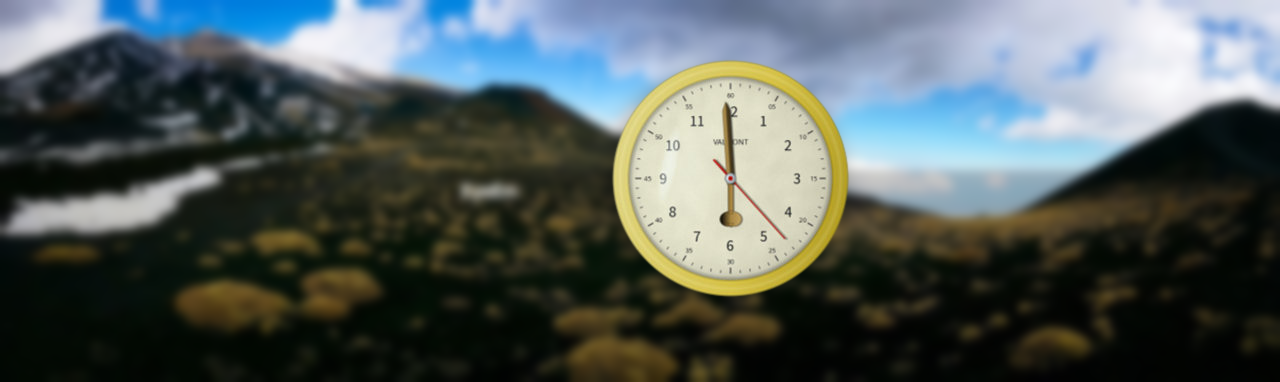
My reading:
{"hour": 5, "minute": 59, "second": 23}
